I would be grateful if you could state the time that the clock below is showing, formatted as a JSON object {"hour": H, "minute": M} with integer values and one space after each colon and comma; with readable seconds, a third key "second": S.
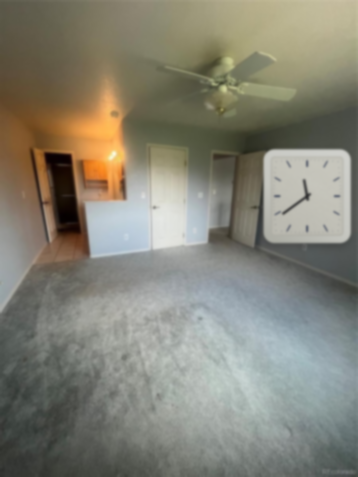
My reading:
{"hour": 11, "minute": 39}
